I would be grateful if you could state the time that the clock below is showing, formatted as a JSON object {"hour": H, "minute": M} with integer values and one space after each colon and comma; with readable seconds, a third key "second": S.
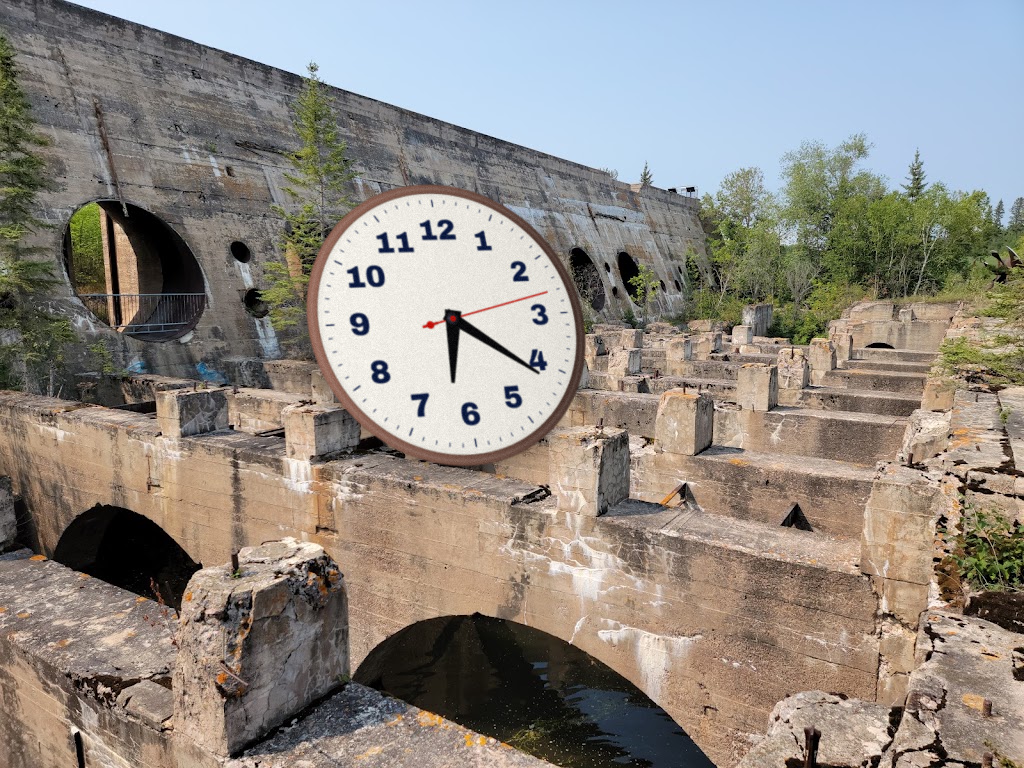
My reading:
{"hour": 6, "minute": 21, "second": 13}
